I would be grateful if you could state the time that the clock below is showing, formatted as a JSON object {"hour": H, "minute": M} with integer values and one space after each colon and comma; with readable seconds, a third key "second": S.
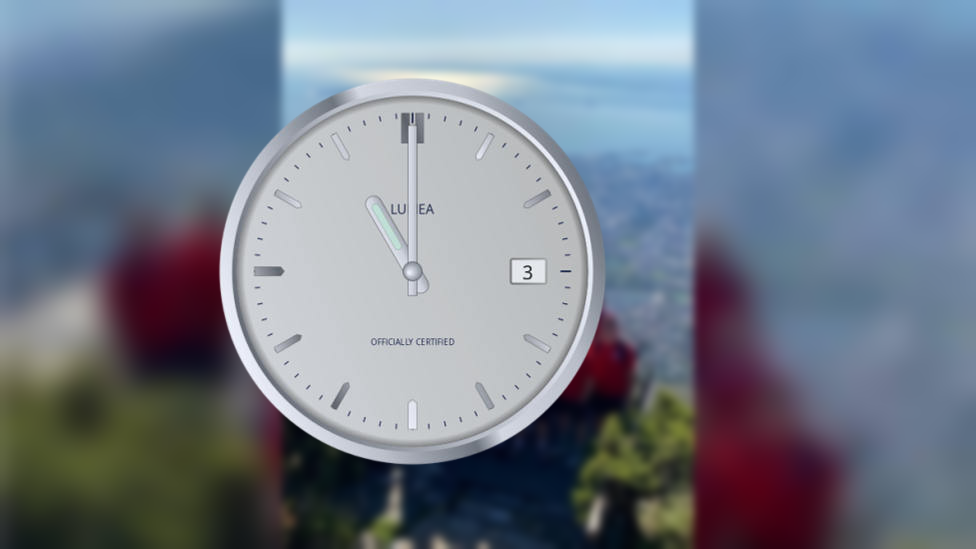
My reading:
{"hour": 11, "minute": 0}
